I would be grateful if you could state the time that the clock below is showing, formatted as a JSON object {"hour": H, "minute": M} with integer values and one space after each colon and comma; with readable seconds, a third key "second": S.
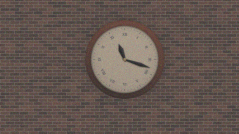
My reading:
{"hour": 11, "minute": 18}
